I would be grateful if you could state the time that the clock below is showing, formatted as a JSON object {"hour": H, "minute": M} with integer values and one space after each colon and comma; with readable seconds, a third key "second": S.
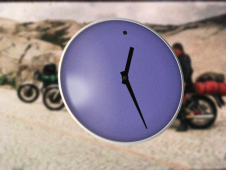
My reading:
{"hour": 12, "minute": 26}
